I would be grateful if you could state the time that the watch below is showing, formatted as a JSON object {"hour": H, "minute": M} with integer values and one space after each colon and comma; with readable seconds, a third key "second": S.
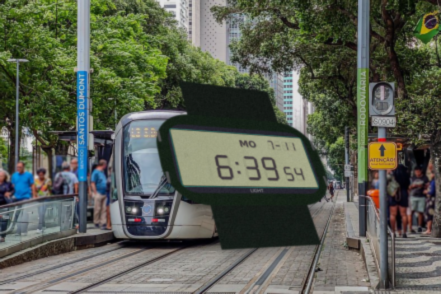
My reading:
{"hour": 6, "minute": 39, "second": 54}
